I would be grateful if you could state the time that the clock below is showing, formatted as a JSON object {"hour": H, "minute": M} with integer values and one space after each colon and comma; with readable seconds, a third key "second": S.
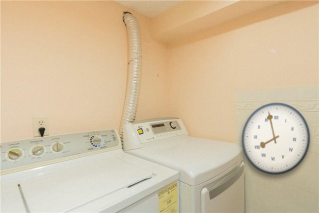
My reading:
{"hour": 7, "minute": 57}
